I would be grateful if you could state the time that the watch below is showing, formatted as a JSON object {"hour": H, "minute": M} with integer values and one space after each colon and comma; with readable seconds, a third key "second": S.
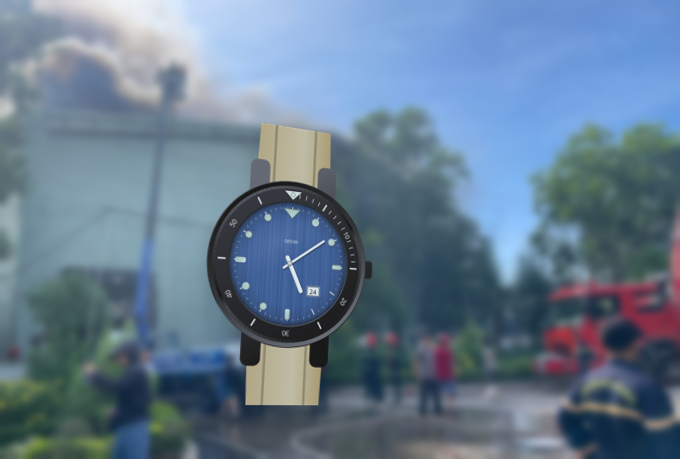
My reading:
{"hour": 5, "minute": 9}
